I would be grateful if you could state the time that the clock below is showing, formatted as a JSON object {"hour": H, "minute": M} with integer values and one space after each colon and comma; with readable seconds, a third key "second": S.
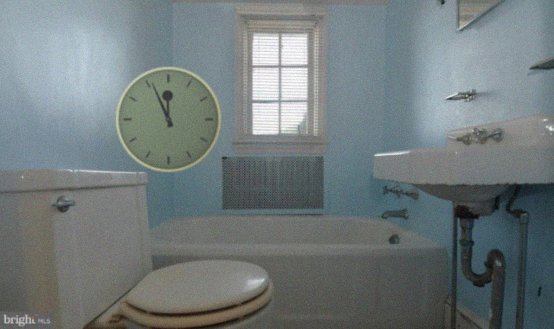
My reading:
{"hour": 11, "minute": 56}
